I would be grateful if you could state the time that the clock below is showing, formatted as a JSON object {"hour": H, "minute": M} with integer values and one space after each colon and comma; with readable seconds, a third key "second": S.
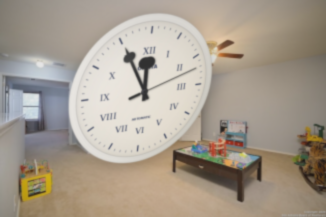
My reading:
{"hour": 11, "minute": 55, "second": 12}
